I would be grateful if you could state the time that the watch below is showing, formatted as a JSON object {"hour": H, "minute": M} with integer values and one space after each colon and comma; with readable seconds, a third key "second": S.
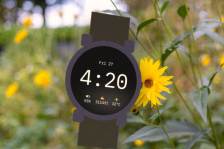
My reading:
{"hour": 4, "minute": 20}
